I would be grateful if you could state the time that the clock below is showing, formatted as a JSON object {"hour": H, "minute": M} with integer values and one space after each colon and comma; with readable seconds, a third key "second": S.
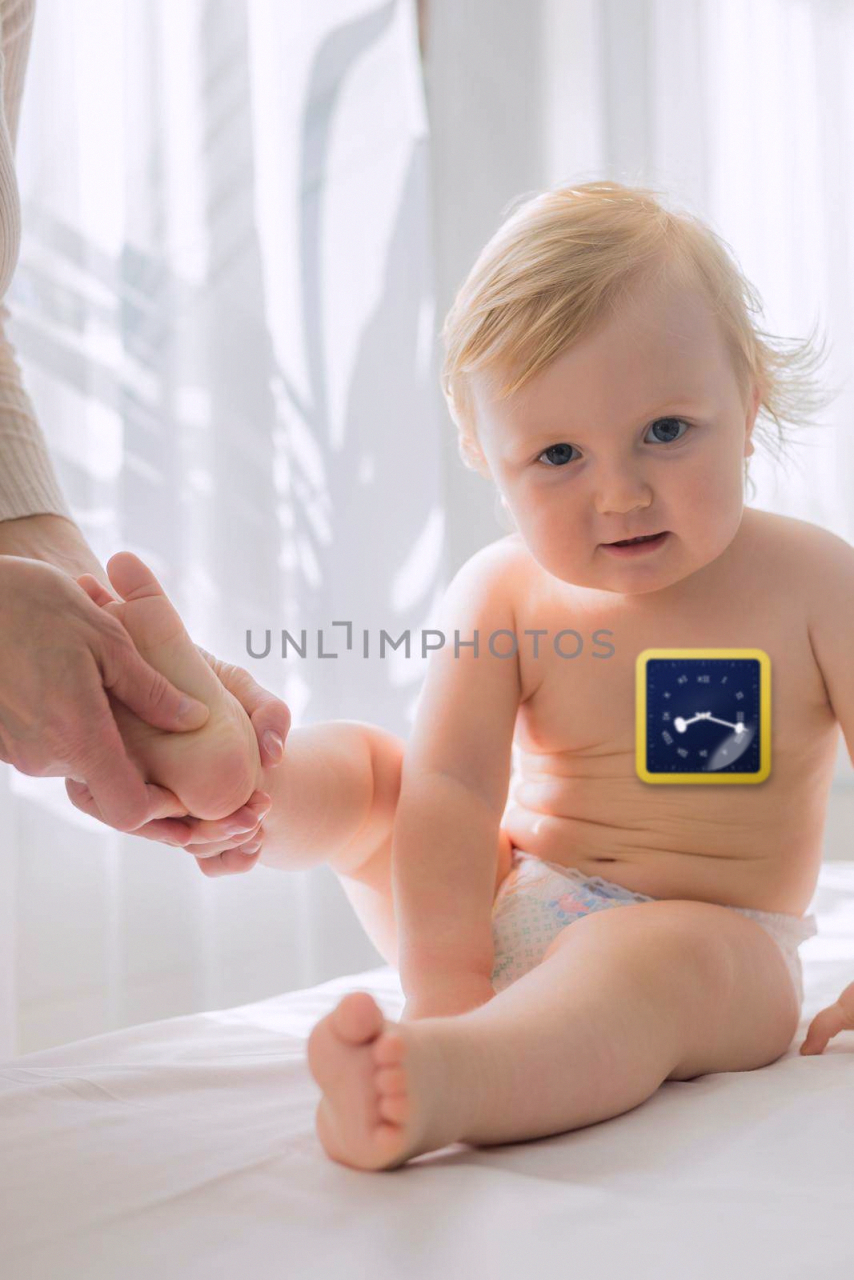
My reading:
{"hour": 8, "minute": 18}
